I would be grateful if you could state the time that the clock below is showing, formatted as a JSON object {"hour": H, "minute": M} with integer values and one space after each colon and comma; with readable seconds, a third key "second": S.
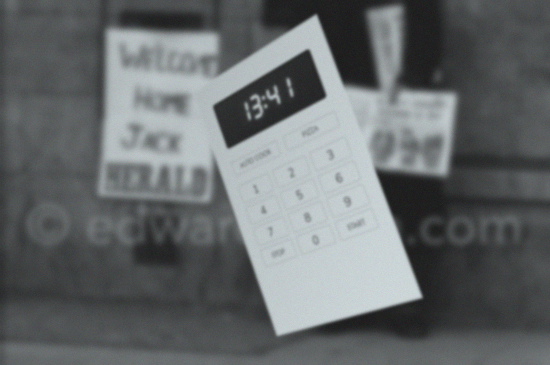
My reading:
{"hour": 13, "minute": 41}
